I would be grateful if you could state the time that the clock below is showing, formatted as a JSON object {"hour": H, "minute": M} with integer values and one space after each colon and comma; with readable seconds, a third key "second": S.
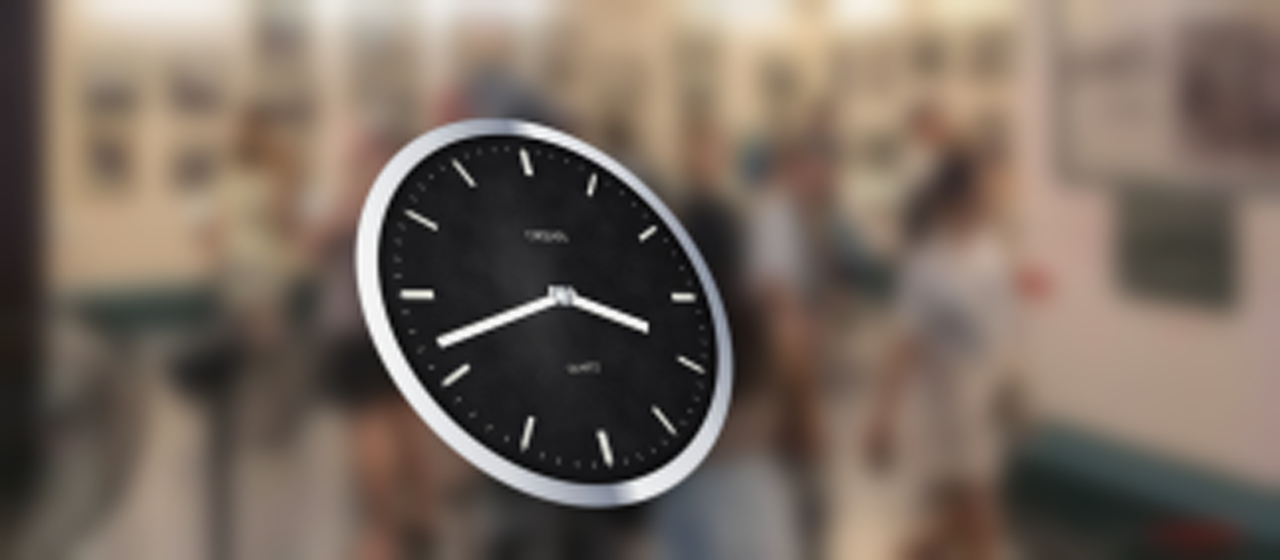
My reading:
{"hour": 3, "minute": 42}
